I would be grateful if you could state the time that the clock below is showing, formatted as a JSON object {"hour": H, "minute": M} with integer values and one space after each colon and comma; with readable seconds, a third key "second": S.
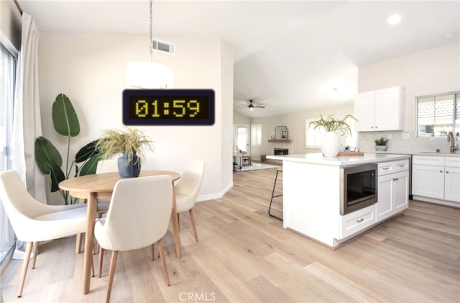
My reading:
{"hour": 1, "minute": 59}
